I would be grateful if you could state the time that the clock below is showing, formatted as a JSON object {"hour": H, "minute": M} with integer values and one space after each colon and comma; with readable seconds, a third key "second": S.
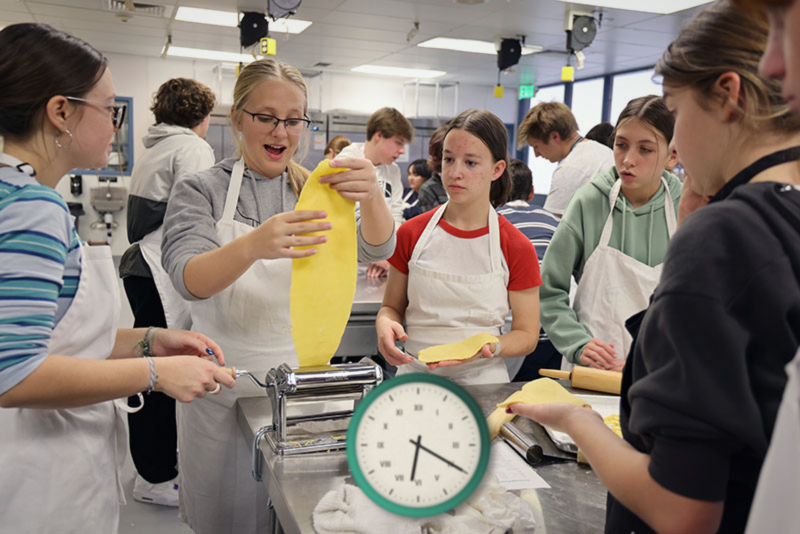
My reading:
{"hour": 6, "minute": 20}
